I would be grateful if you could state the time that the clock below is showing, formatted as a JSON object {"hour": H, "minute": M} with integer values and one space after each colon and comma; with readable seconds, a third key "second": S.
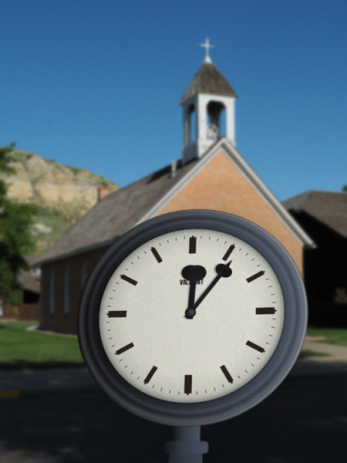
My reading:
{"hour": 12, "minute": 6}
